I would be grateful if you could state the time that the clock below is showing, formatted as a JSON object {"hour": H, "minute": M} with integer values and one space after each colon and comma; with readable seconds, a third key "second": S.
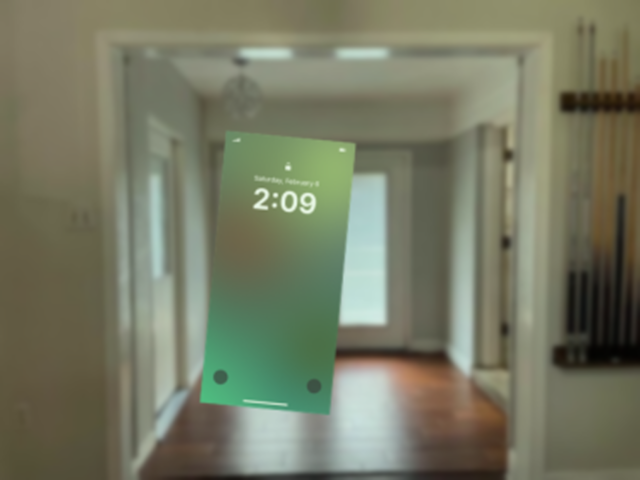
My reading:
{"hour": 2, "minute": 9}
